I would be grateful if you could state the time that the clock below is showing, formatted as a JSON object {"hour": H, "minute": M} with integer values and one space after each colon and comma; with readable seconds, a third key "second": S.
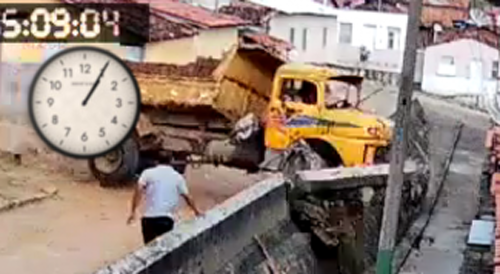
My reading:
{"hour": 1, "minute": 5}
